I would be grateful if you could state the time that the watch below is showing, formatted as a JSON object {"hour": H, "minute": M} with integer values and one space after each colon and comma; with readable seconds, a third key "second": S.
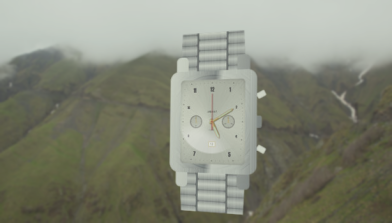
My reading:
{"hour": 5, "minute": 10}
